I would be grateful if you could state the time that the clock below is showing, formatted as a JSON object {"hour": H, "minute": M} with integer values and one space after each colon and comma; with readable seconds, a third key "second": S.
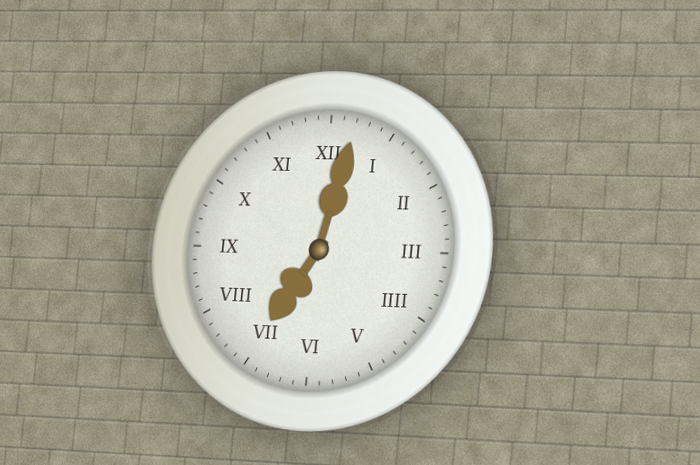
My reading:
{"hour": 7, "minute": 2}
